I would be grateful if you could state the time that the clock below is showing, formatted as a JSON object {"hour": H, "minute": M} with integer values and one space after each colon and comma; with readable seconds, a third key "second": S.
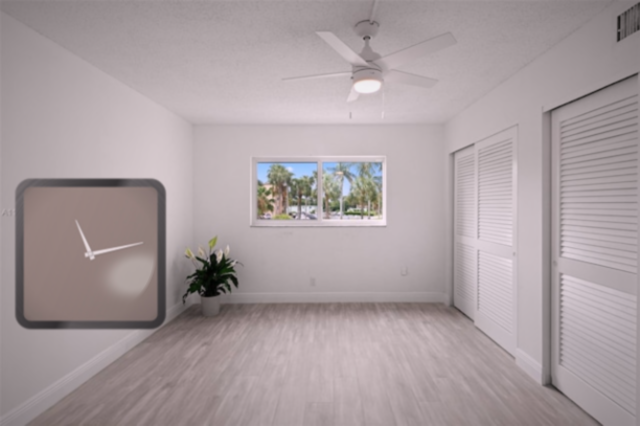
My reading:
{"hour": 11, "minute": 13}
